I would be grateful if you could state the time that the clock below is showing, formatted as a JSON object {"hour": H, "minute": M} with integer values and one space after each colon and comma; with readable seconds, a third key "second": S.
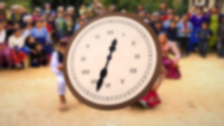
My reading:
{"hour": 12, "minute": 33}
